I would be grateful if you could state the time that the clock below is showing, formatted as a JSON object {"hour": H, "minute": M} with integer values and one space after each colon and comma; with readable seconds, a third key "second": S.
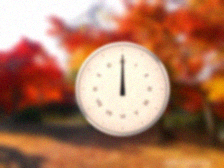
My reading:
{"hour": 12, "minute": 0}
